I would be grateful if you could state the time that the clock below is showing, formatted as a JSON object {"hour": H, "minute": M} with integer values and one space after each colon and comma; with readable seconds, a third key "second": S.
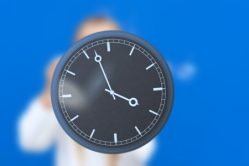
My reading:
{"hour": 3, "minute": 57}
